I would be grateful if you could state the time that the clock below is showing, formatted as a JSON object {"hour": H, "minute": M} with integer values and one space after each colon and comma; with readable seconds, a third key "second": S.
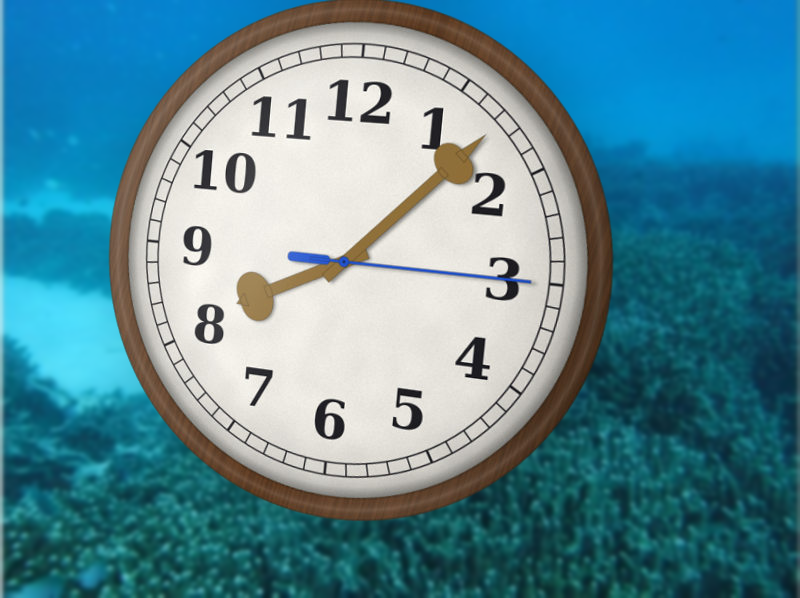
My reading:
{"hour": 8, "minute": 7, "second": 15}
